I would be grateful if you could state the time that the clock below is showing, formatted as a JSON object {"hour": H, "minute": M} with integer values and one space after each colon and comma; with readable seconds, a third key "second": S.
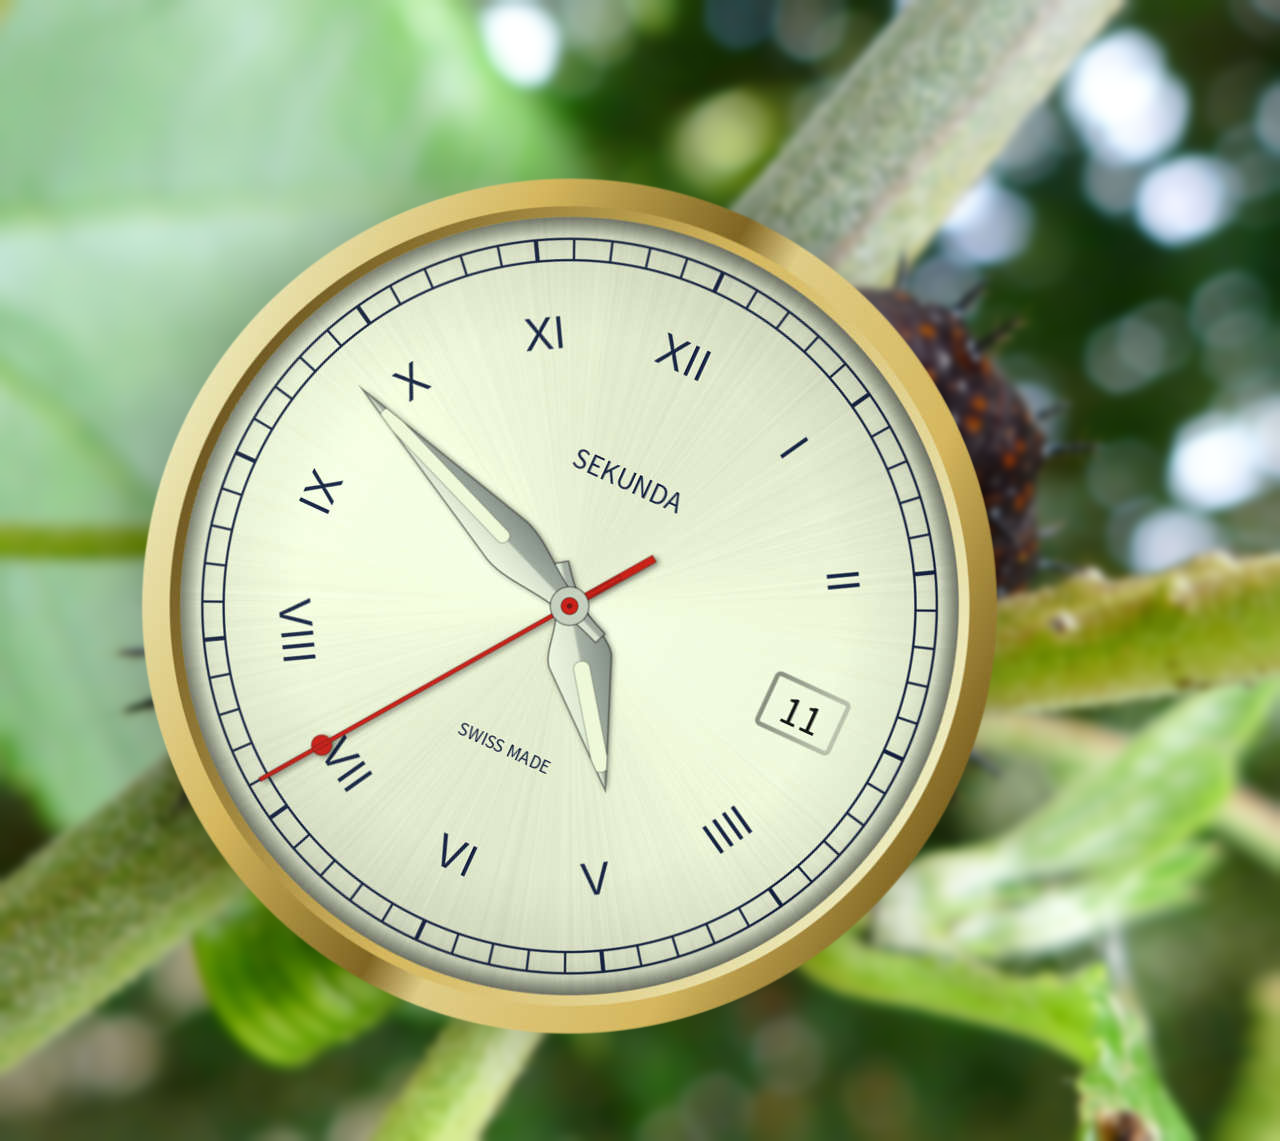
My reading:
{"hour": 4, "minute": 48, "second": 36}
